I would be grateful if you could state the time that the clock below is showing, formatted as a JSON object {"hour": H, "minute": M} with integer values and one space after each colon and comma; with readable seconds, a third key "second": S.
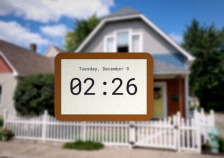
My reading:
{"hour": 2, "minute": 26}
